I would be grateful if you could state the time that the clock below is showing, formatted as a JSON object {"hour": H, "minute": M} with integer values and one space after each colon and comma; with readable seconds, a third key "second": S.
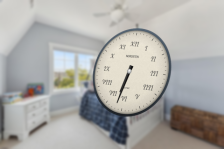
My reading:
{"hour": 6, "minute": 32}
